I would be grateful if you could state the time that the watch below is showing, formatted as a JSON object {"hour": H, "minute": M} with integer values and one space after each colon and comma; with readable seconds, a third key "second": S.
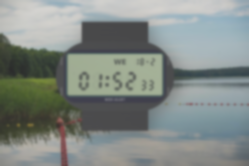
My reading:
{"hour": 1, "minute": 52}
